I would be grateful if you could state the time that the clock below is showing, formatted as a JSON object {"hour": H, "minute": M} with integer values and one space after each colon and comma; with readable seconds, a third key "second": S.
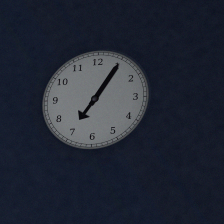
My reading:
{"hour": 7, "minute": 5}
